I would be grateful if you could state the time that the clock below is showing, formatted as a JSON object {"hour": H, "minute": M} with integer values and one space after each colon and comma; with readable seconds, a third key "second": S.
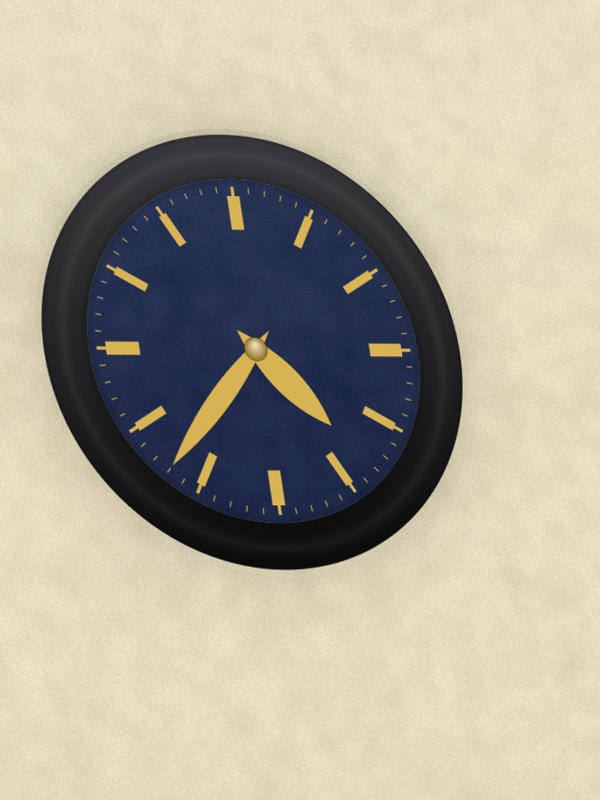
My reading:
{"hour": 4, "minute": 37}
